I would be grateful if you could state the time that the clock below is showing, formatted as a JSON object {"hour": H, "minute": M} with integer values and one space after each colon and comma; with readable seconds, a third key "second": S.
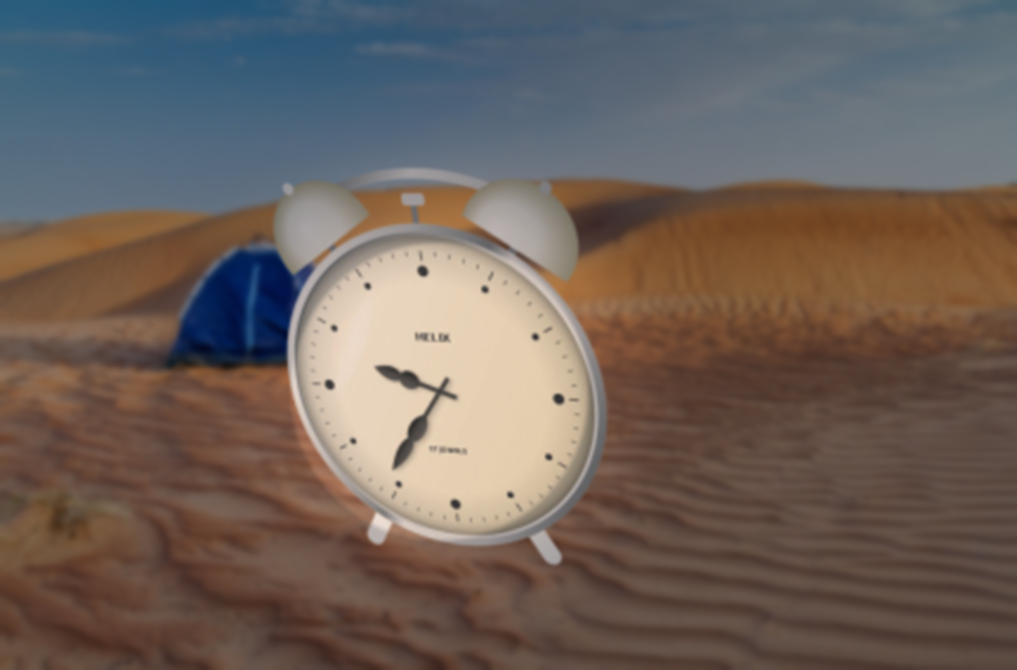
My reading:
{"hour": 9, "minute": 36}
